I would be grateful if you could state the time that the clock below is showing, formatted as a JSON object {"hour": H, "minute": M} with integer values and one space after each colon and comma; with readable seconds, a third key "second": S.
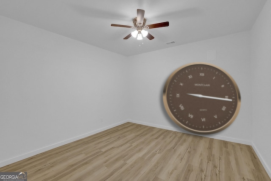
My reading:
{"hour": 9, "minute": 16}
